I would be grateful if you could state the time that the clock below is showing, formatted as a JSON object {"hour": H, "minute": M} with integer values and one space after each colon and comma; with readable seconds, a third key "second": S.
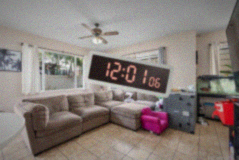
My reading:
{"hour": 12, "minute": 1}
